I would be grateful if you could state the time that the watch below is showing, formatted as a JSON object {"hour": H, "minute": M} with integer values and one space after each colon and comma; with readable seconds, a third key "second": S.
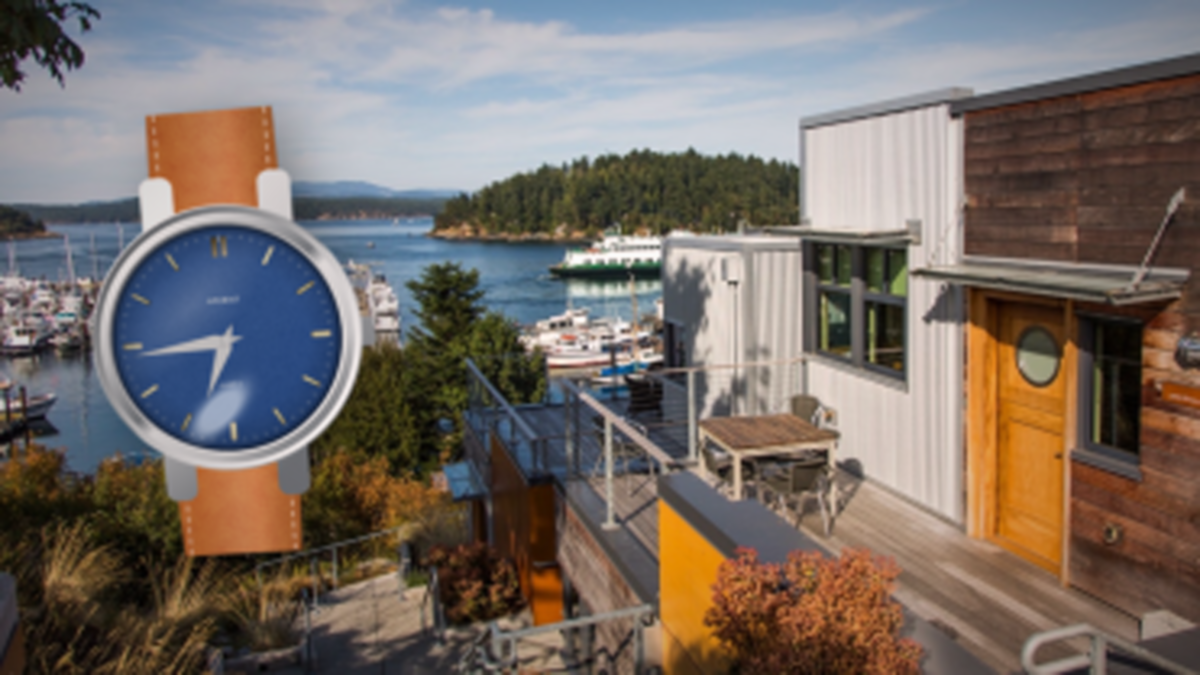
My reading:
{"hour": 6, "minute": 44}
